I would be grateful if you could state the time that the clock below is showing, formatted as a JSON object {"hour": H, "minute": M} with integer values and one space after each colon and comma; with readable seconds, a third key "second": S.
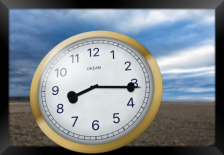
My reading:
{"hour": 8, "minute": 16}
